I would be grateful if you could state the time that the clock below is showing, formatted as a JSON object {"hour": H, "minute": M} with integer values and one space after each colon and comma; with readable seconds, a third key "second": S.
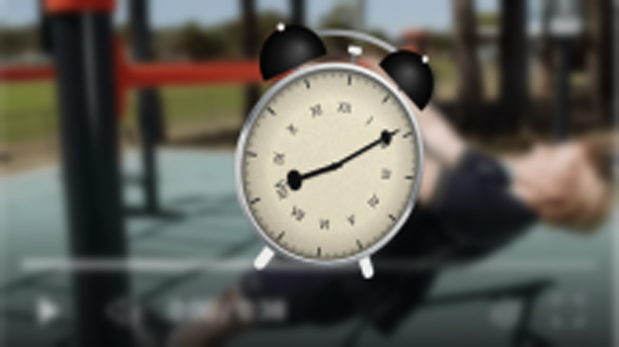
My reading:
{"hour": 8, "minute": 9}
